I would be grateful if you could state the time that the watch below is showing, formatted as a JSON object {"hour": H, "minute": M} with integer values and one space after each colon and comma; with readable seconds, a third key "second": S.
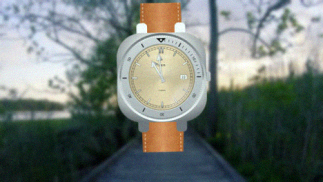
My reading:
{"hour": 10, "minute": 59}
